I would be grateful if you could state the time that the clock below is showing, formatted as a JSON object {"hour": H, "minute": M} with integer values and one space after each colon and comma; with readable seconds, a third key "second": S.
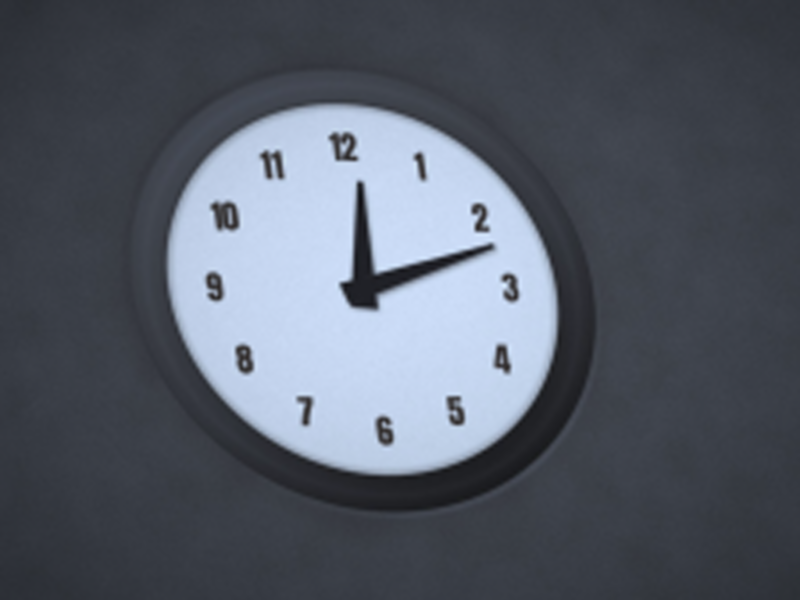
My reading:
{"hour": 12, "minute": 12}
